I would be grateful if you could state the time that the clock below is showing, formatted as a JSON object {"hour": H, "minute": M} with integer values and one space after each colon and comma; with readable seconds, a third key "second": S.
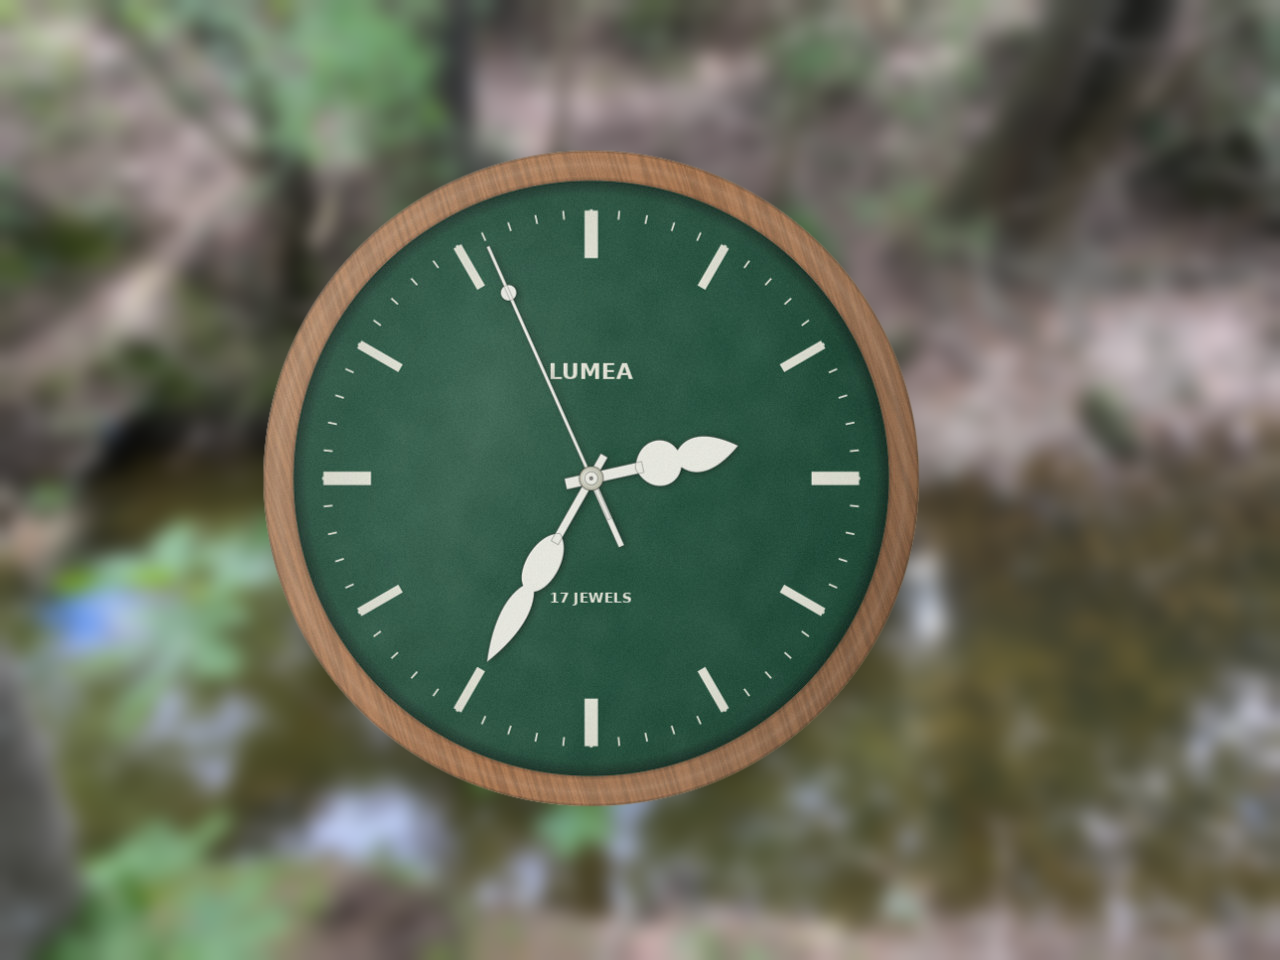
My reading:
{"hour": 2, "minute": 34, "second": 56}
